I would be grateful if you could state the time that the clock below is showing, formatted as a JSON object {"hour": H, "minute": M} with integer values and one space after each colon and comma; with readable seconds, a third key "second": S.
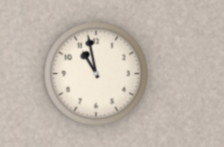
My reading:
{"hour": 10, "minute": 58}
